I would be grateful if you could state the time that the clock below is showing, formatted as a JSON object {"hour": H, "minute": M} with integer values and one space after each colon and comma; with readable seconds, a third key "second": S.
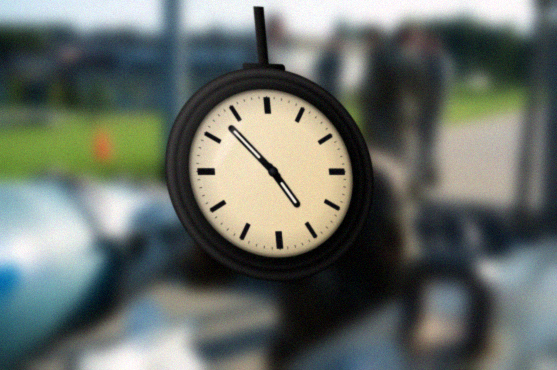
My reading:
{"hour": 4, "minute": 53}
